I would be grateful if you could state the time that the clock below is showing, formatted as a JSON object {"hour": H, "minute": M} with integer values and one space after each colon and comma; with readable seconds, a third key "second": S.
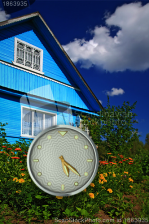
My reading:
{"hour": 5, "minute": 22}
